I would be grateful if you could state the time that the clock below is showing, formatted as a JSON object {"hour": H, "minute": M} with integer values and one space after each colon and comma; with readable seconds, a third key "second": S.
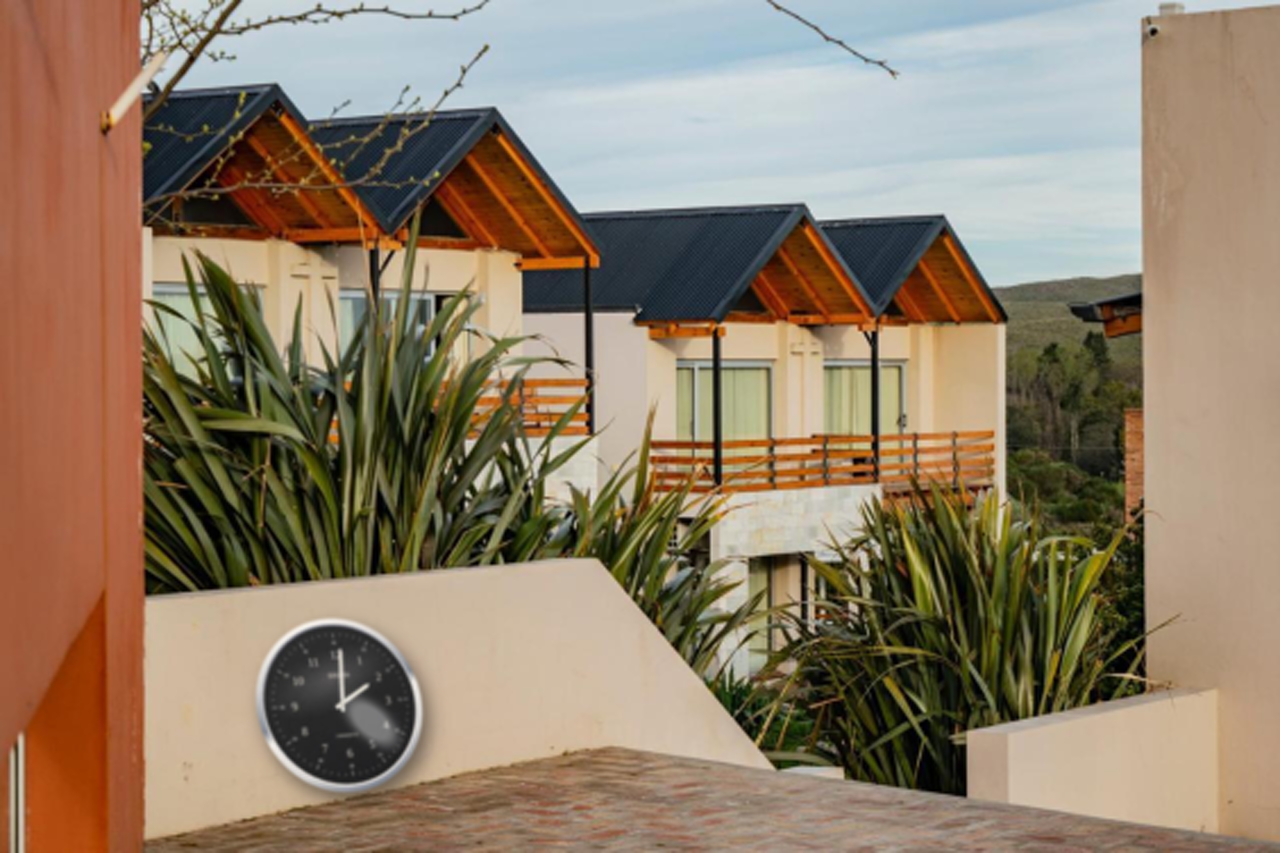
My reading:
{"hour": 2, "minute": 1}
